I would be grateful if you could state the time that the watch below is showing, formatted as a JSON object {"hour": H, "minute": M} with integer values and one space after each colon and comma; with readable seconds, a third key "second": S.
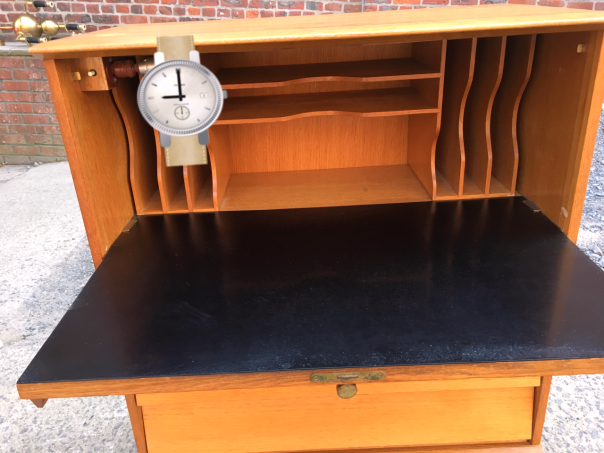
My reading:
{"hour": 9, "minute": 0}
